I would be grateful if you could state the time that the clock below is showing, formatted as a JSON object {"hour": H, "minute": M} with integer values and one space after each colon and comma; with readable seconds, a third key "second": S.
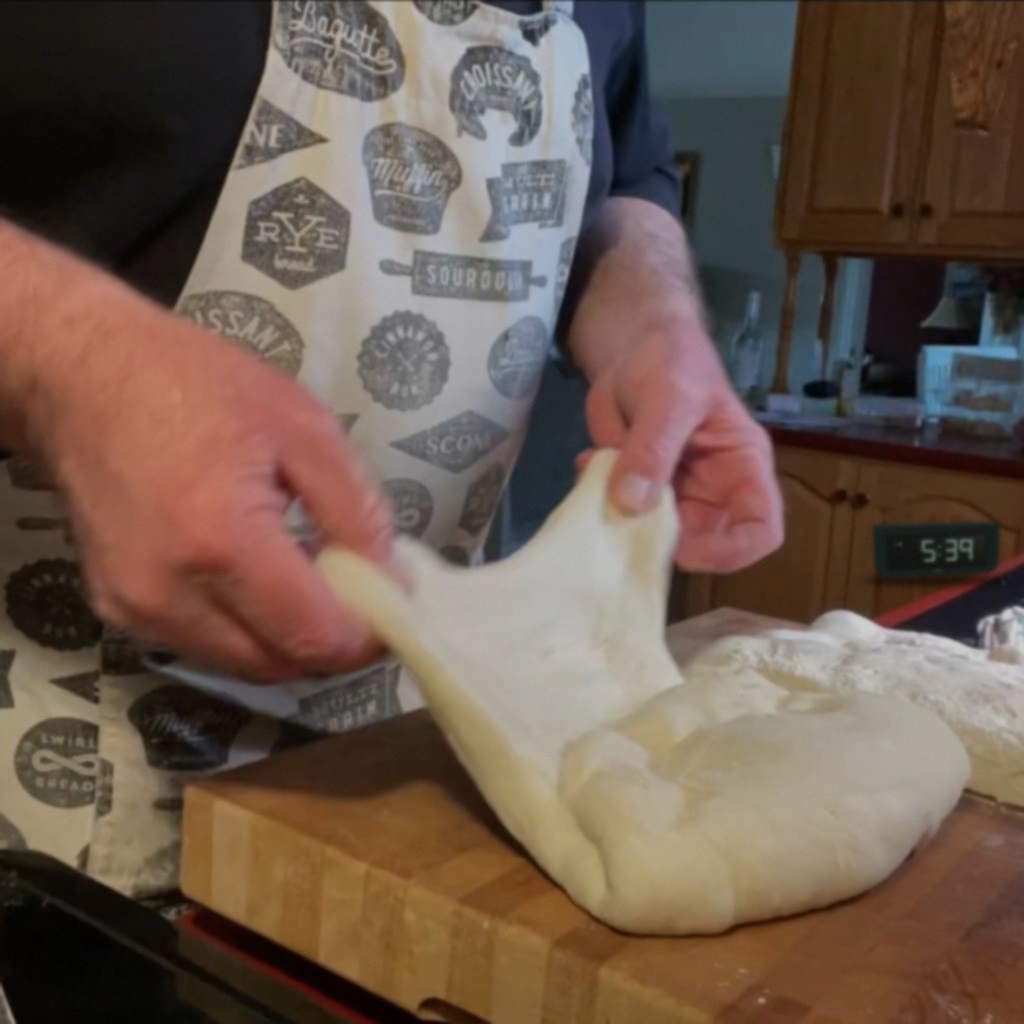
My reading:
{"hour": 5, "minute": 39}
